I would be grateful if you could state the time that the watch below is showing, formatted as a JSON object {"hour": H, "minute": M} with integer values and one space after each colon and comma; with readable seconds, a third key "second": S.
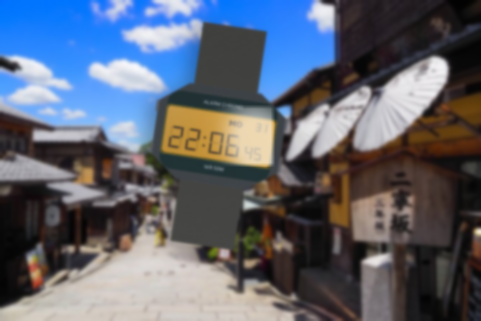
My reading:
{"hour": 22, "minute": 6, "second": 45}
